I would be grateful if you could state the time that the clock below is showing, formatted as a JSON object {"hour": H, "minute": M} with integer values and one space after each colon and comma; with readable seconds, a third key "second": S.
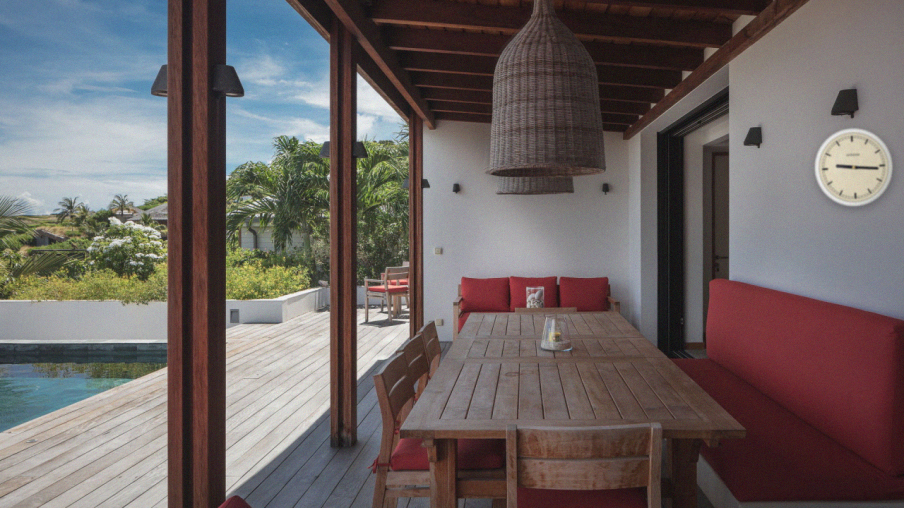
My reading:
{"hour": 9, "minute": 16}
